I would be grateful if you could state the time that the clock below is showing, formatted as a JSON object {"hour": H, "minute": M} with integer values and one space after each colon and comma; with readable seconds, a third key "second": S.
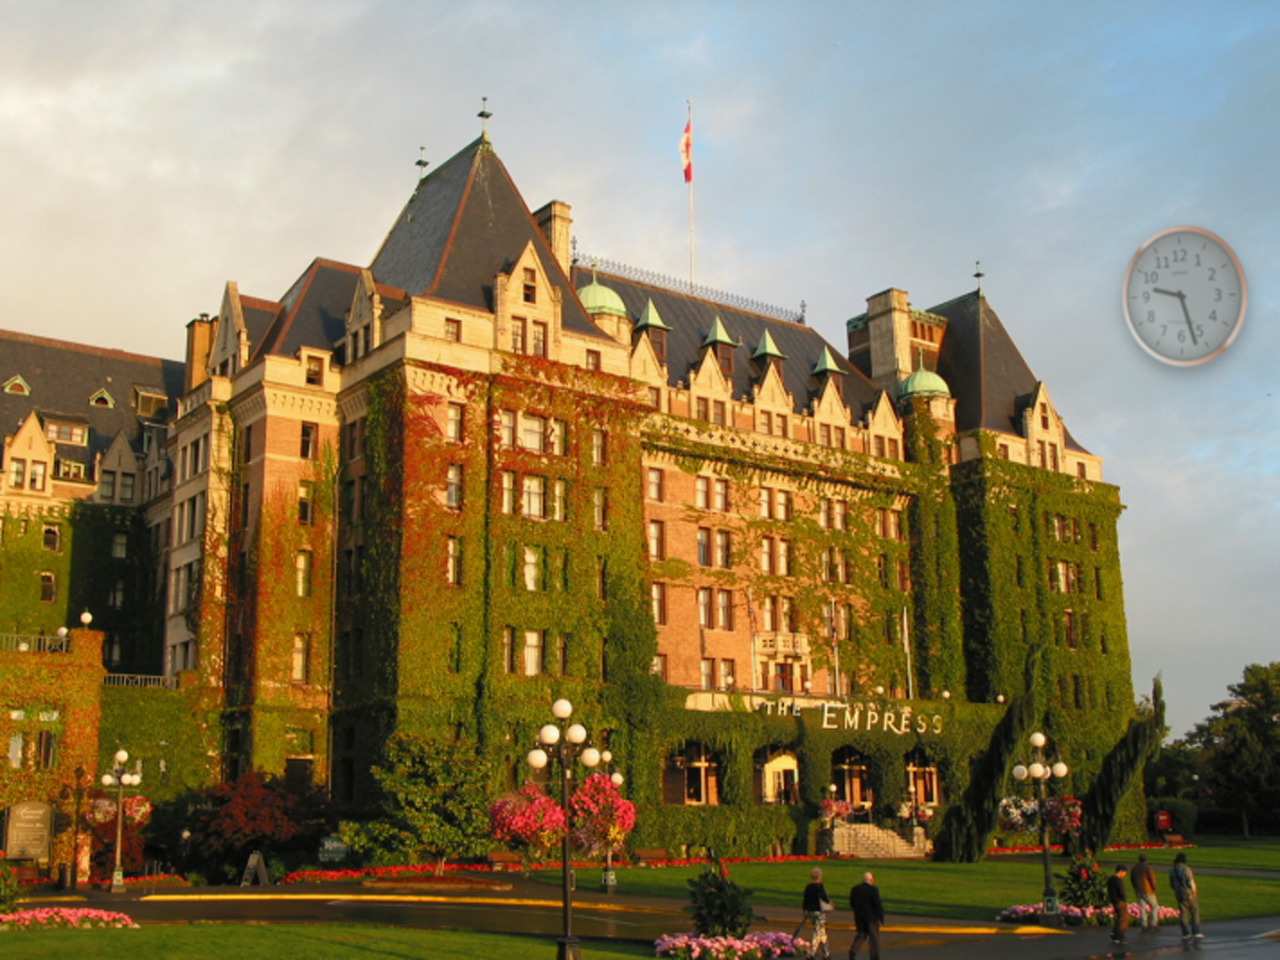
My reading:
{"hour": 9, "minute": 27}
